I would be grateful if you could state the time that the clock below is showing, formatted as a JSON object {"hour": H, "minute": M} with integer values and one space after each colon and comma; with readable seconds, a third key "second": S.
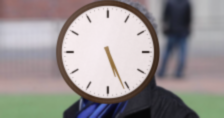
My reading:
{"hour": 5, "minute": 26}
